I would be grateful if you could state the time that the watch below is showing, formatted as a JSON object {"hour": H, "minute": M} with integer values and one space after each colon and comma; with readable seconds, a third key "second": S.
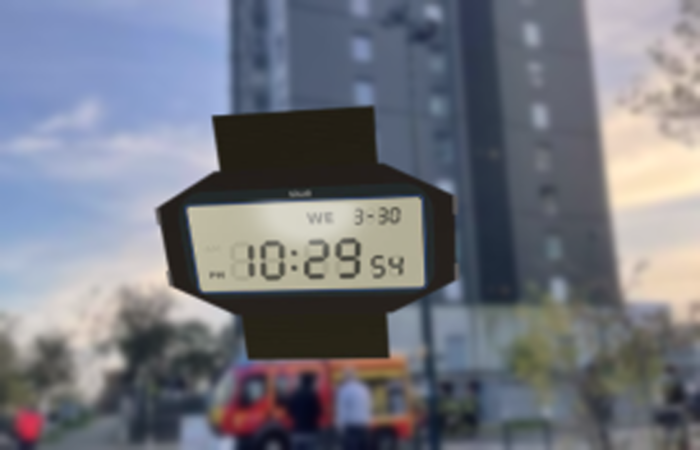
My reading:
{"hour": 10, "minute": 29, "second": 54}
